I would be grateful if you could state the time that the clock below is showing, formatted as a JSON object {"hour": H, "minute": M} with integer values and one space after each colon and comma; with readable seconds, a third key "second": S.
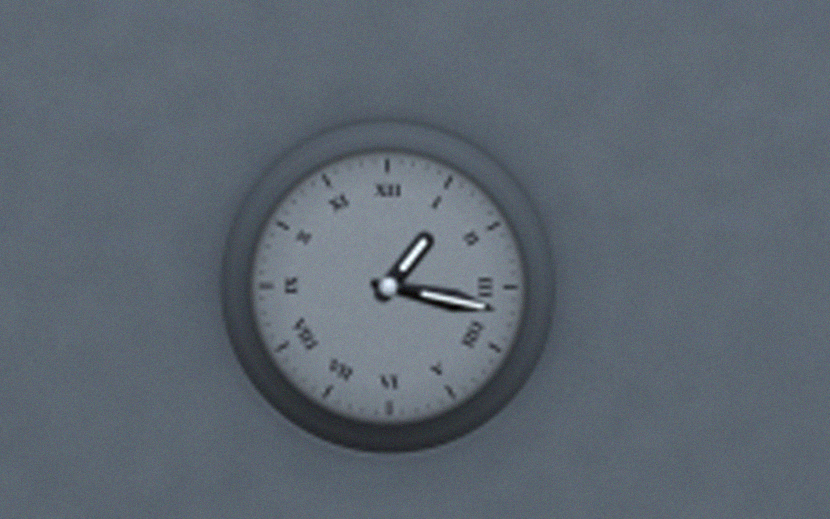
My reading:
{"hour": 1, "minute": 17}
